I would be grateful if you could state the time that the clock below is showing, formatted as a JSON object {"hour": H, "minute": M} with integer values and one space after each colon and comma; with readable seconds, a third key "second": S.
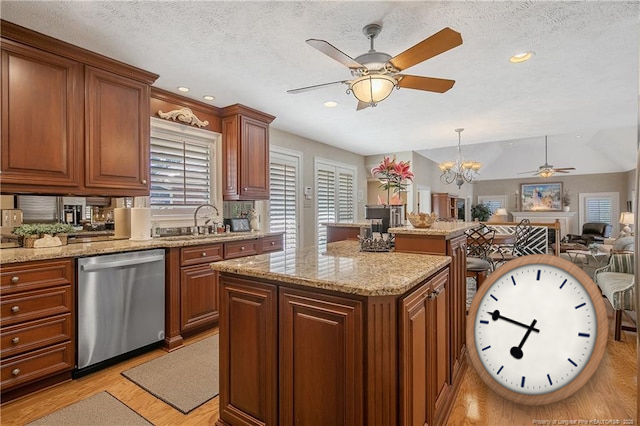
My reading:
{"hour": 6, "minute": 47}
